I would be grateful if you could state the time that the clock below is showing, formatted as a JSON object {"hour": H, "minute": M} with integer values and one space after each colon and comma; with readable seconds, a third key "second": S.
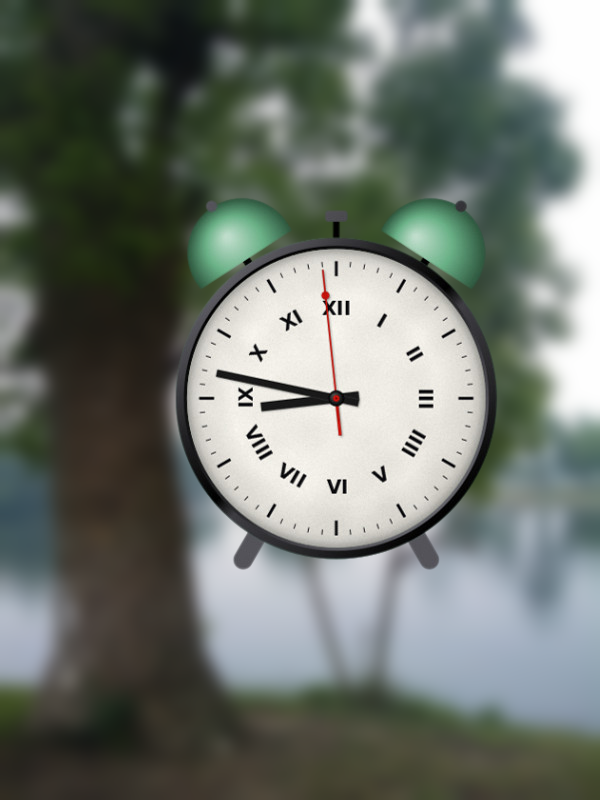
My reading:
{"hour": 8, "minute": 46, "second": 59}
